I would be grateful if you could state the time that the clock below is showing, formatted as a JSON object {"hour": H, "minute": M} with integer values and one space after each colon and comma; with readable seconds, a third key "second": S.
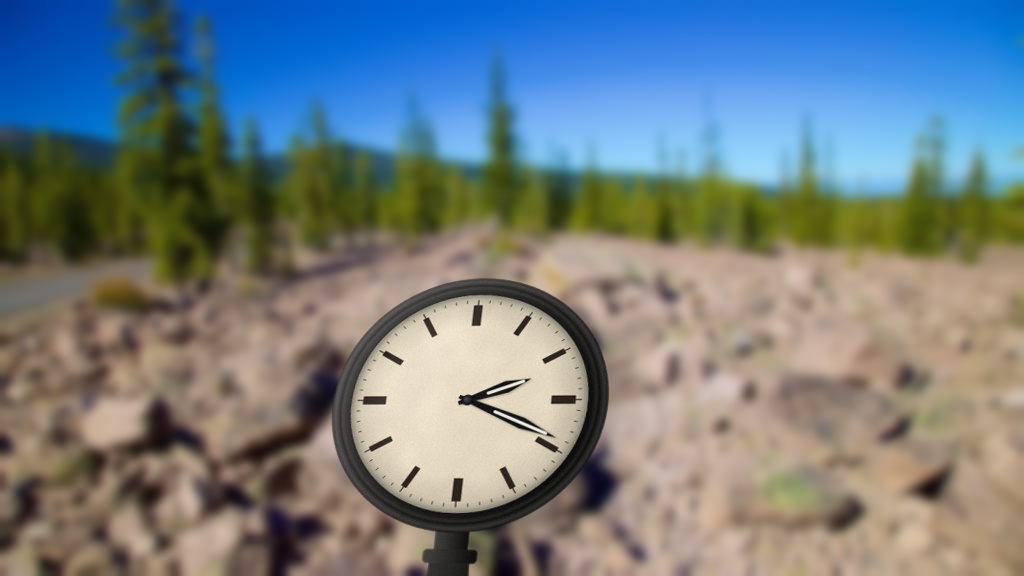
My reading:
{"hour": 2, "minute": 19}
